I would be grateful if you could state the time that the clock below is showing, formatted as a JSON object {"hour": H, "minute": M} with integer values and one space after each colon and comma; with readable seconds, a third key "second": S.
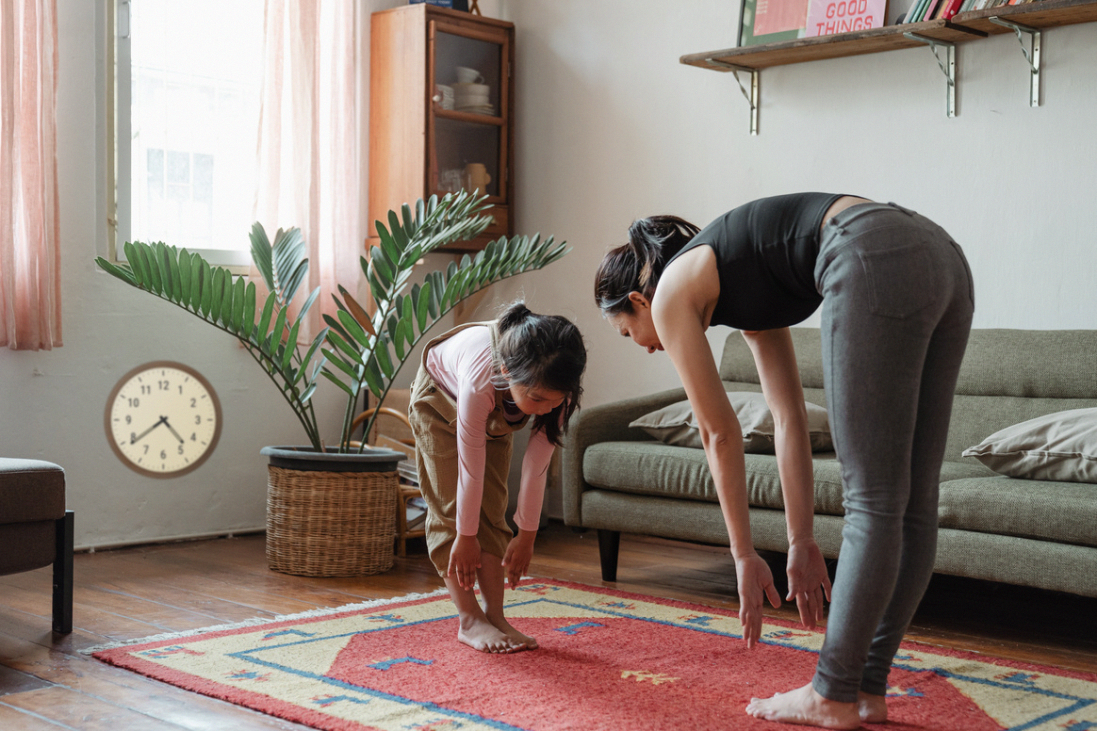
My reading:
{"hour": 4, "minute": 39}
